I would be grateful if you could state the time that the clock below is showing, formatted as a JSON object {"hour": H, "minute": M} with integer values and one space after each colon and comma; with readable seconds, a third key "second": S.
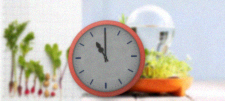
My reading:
{"hour": 11, "minute": 0}
